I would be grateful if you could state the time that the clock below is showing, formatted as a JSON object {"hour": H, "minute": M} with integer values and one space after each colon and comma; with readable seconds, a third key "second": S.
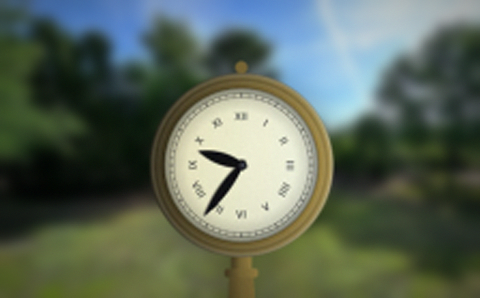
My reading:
{"hour": 9, "minute": 36}
